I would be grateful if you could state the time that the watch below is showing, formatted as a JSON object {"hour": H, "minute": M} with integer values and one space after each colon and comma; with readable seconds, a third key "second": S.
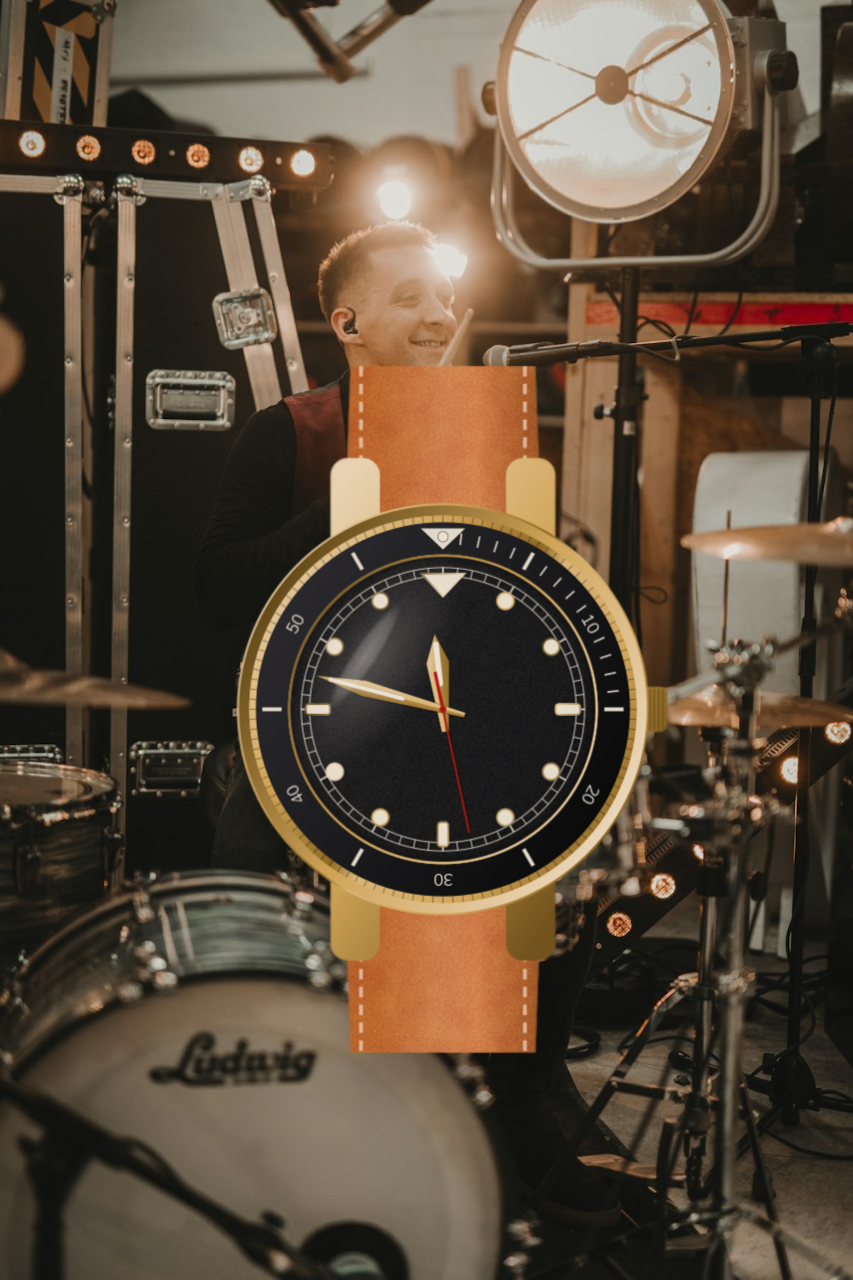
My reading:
{"hour": 11, "minute": 47, "second": 28}
